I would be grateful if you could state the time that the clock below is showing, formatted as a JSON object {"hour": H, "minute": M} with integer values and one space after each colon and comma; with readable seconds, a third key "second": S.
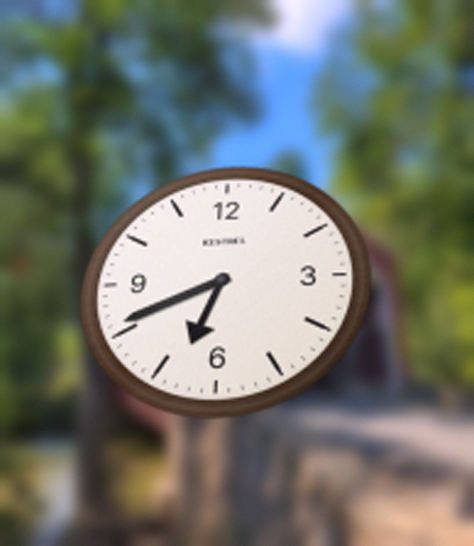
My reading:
{"hour": 6, "minute": 41}
